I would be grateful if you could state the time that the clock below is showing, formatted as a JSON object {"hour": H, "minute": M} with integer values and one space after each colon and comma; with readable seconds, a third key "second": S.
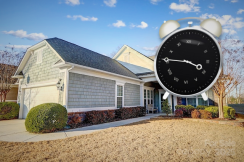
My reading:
{"hour": 3, "minute": 46}
